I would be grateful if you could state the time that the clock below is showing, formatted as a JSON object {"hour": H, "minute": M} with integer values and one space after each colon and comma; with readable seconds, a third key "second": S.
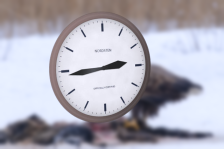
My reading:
{"hour": 2, "minute": 44}
